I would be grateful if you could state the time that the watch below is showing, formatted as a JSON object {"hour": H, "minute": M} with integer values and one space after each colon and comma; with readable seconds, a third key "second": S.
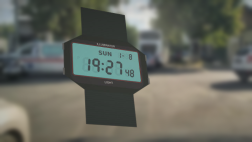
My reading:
{"hour": 19, "minute": 27, "second": 48}
